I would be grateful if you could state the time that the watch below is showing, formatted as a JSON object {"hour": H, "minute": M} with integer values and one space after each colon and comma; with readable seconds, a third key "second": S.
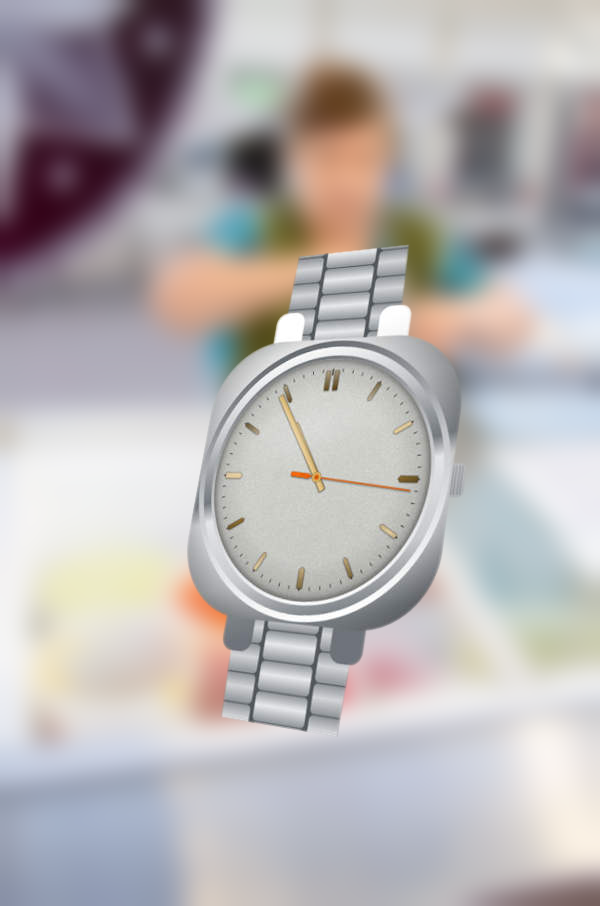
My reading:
{"hour": 10, "minute": 54, "second": 16}
